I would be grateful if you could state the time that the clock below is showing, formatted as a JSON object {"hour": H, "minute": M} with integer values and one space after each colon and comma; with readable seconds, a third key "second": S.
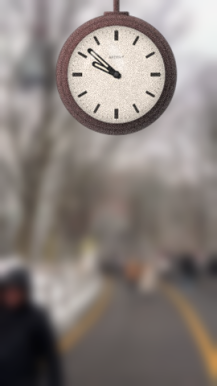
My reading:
{"hour": 9, "minute": 52}
